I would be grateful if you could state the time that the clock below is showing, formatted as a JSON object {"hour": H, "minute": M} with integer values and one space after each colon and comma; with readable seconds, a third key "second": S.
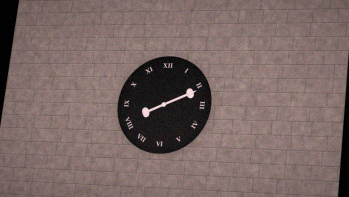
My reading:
{"hour": 8, "minute": 11}
